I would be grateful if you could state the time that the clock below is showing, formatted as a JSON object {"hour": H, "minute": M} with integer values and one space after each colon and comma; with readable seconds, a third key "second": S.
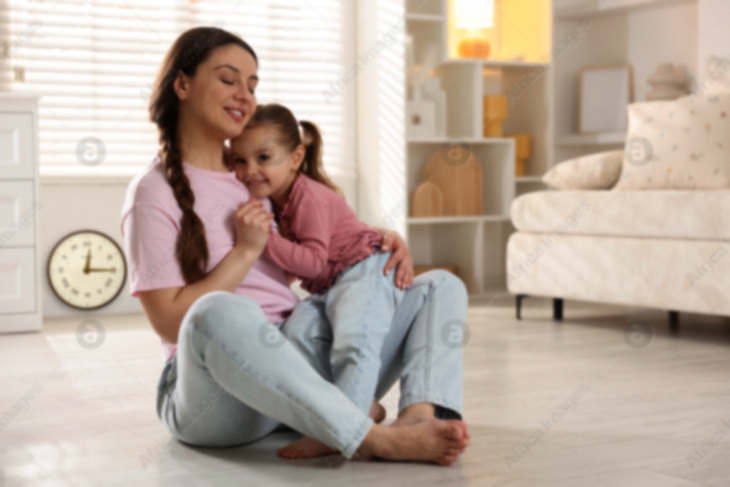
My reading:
{"hour": 12, "minute": 15}
